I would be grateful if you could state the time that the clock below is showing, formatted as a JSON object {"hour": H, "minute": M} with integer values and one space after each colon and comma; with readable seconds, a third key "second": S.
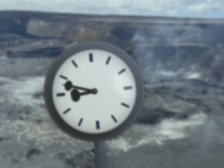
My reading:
{"hour": 8, "minute": 48}
